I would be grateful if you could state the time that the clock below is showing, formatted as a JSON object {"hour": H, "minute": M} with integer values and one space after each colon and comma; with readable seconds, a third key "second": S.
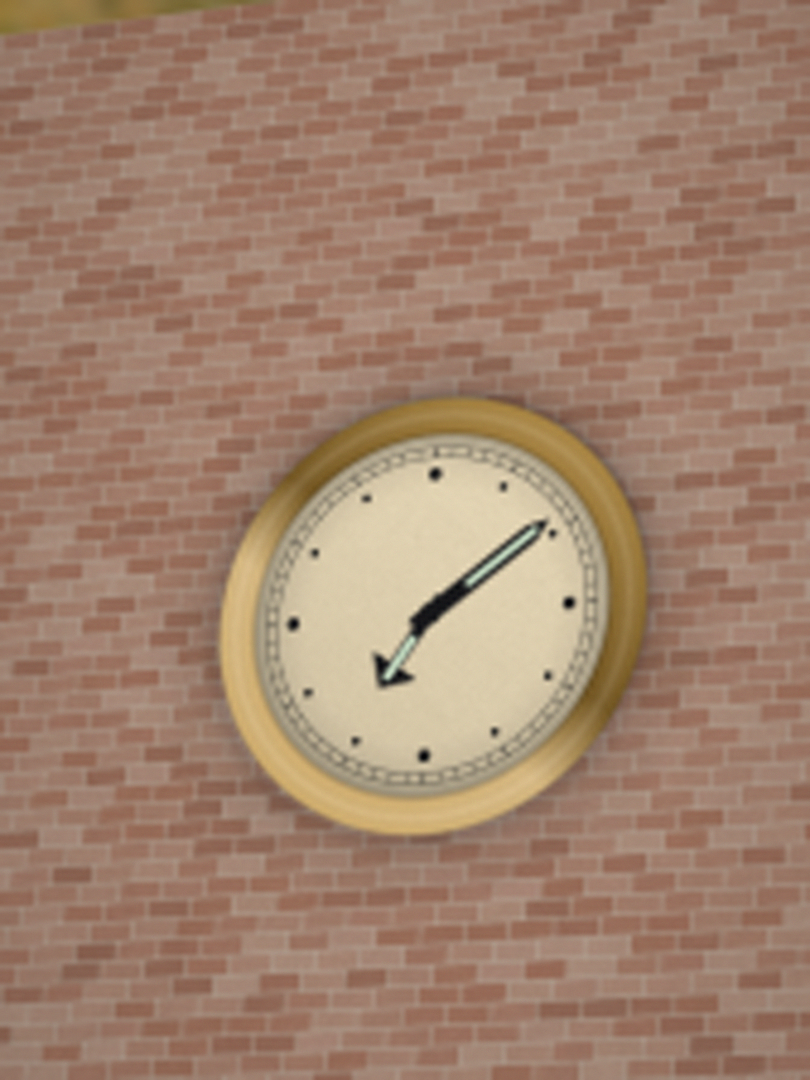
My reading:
{"hour": 7, "minute": 9}
